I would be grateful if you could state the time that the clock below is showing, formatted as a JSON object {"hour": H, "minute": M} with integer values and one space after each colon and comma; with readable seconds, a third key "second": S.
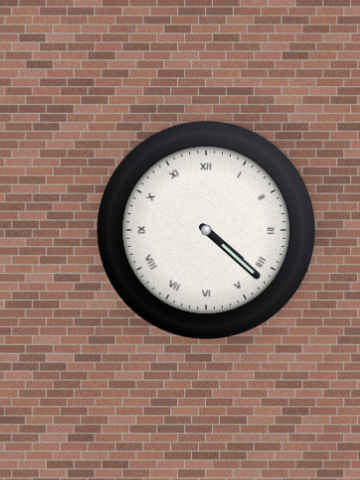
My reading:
{"hour": 4, "minute": 22}
